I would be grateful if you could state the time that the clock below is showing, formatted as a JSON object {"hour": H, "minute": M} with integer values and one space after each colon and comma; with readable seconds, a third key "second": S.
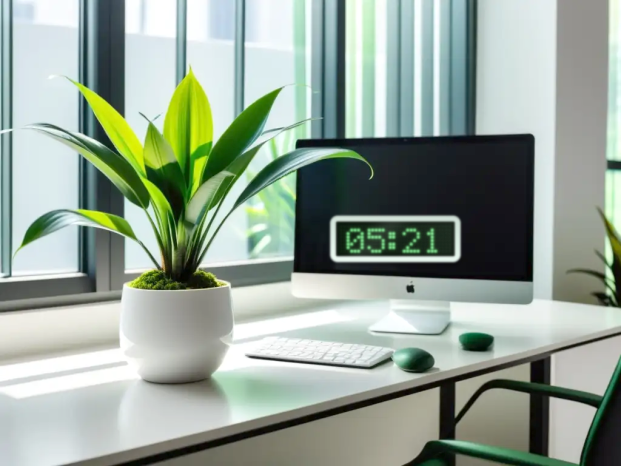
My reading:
{"hour": 5, "minute": 21}
